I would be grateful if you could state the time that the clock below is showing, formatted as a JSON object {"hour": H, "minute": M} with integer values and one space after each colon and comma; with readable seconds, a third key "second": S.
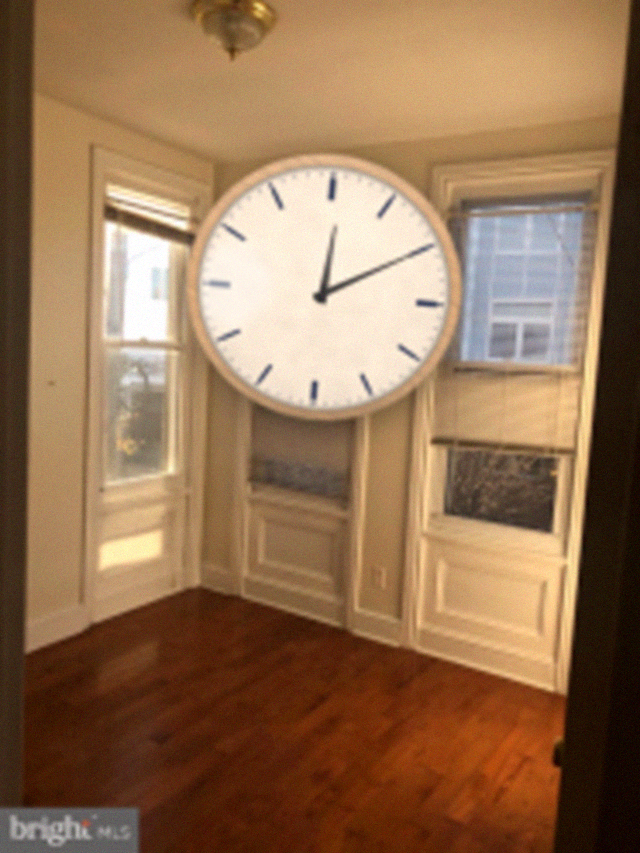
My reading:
{"hour": 12, "minute": 10}
